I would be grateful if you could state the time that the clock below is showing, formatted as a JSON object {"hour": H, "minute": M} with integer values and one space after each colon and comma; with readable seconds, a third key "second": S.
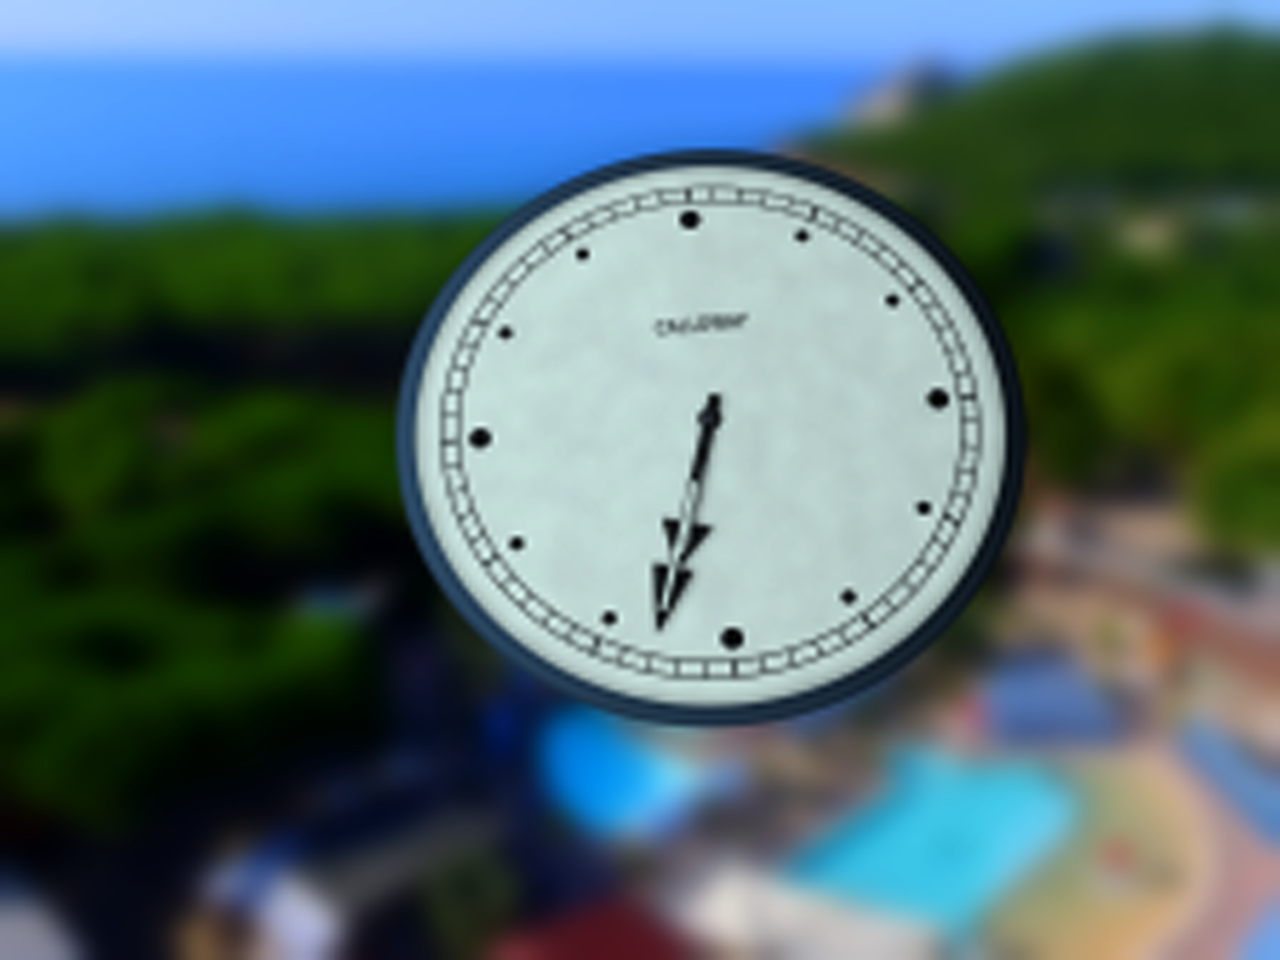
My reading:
{"hour": 6, "minute": 33}
